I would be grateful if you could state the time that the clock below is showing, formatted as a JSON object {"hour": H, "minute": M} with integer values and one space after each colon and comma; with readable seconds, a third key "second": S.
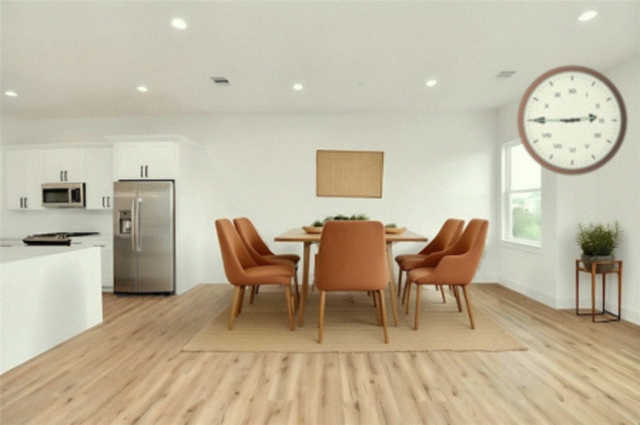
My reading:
{"hour": 2, "minute": 45}
